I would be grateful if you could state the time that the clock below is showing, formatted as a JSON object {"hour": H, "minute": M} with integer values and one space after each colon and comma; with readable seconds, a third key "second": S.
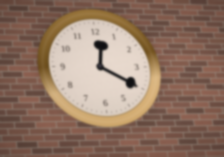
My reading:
{"hour": 12, "minute": 20}
